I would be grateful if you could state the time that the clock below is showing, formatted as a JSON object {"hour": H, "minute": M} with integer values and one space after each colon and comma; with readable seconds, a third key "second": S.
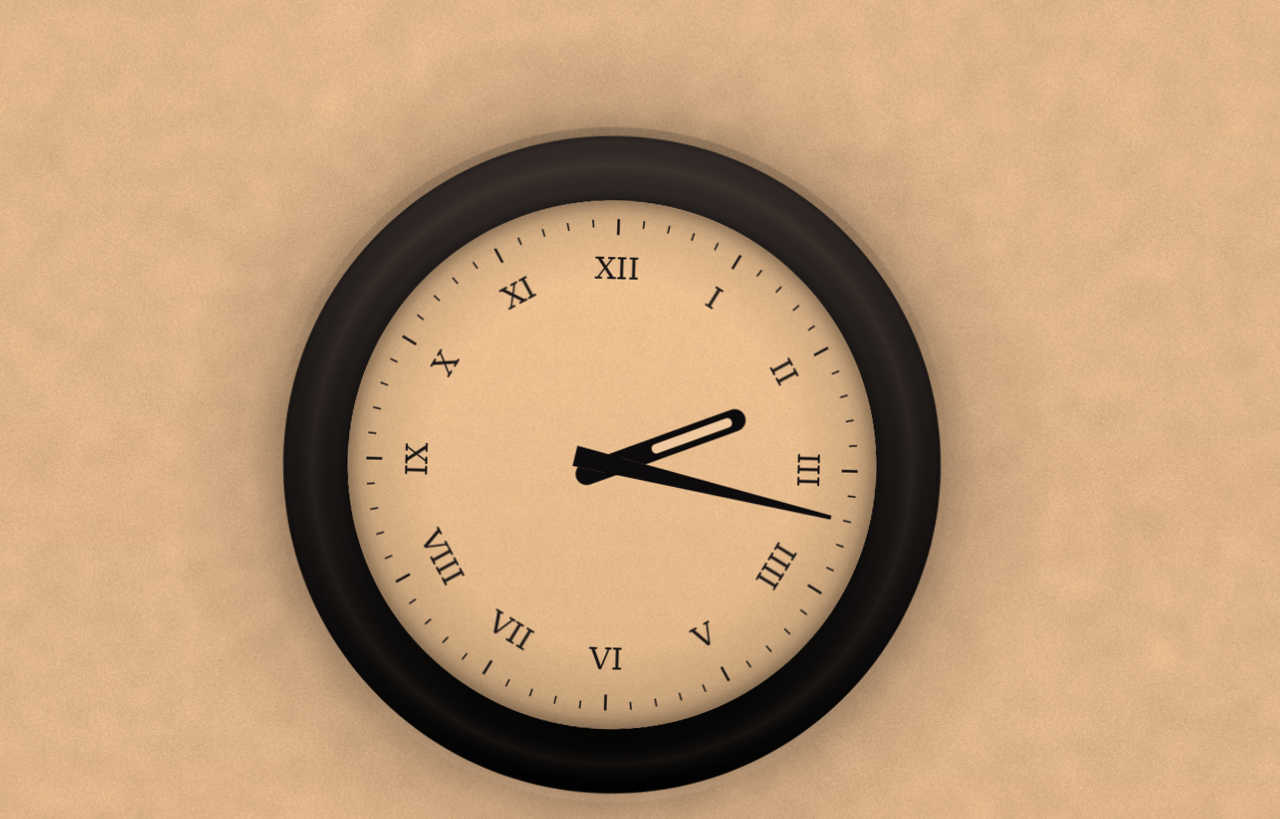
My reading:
{"hour": 2, "minute": 17}
